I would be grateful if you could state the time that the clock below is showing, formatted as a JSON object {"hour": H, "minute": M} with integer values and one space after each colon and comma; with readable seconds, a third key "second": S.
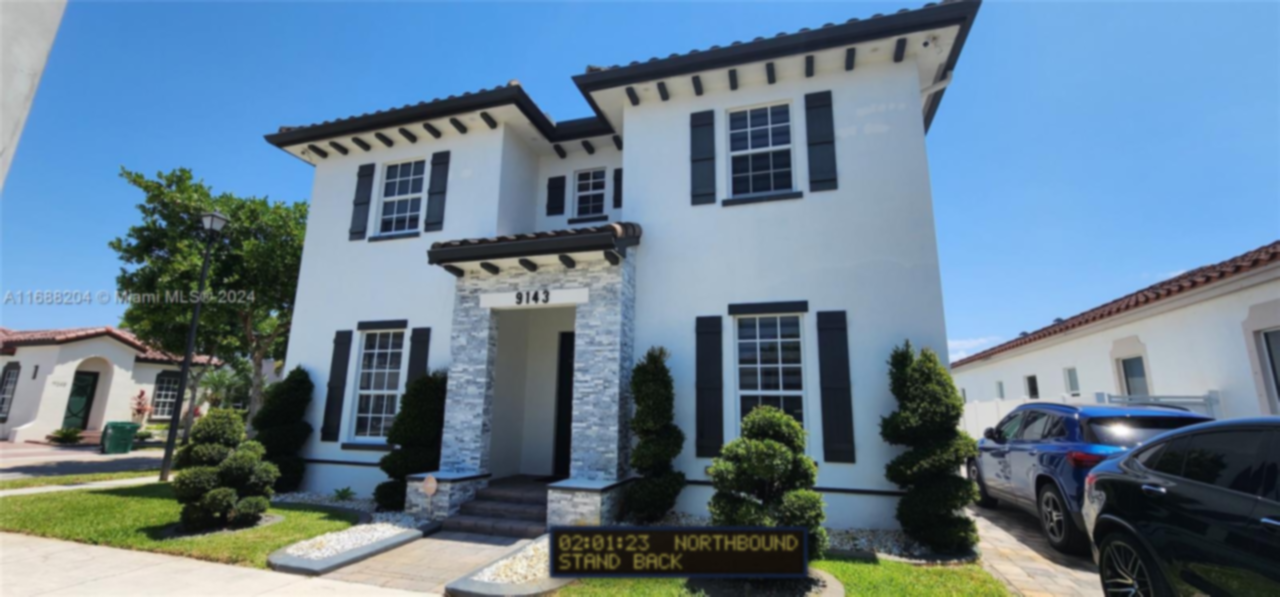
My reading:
{"hour": 2, "minute": 1, "second": 23}
